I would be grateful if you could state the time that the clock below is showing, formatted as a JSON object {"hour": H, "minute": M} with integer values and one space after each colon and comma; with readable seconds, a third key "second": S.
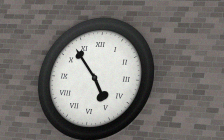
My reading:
{"hour": 4, "minute": 53}
